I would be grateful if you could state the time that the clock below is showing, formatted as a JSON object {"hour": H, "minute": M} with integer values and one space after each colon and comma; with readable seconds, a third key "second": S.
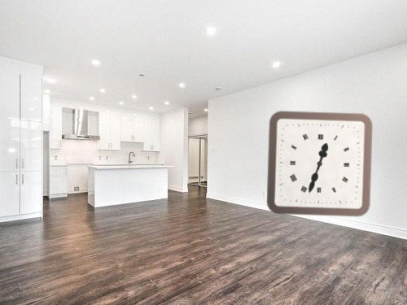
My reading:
{"hour": 12, "minute": 33}
